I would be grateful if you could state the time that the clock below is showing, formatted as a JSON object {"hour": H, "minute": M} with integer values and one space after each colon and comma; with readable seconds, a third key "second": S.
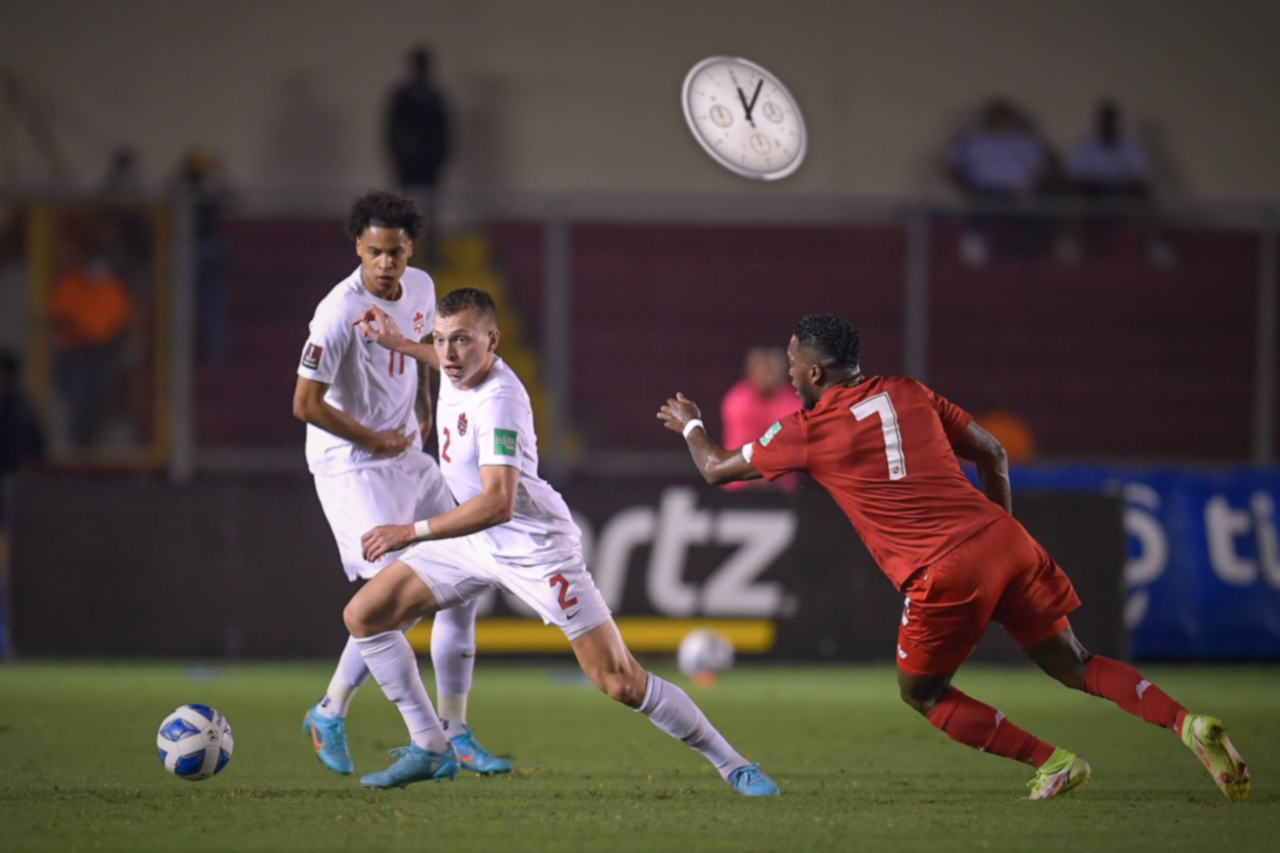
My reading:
{"hour": 12, "minute": 7}
